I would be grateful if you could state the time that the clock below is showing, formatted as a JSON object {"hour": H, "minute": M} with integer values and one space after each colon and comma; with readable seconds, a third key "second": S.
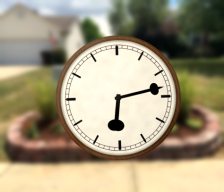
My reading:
{"hour": 6, "minute": 13}
